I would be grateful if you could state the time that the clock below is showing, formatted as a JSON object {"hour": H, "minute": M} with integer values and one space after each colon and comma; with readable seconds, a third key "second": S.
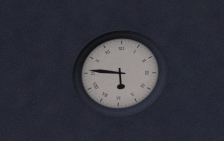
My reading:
{"hour": 5, "minute": 46}
